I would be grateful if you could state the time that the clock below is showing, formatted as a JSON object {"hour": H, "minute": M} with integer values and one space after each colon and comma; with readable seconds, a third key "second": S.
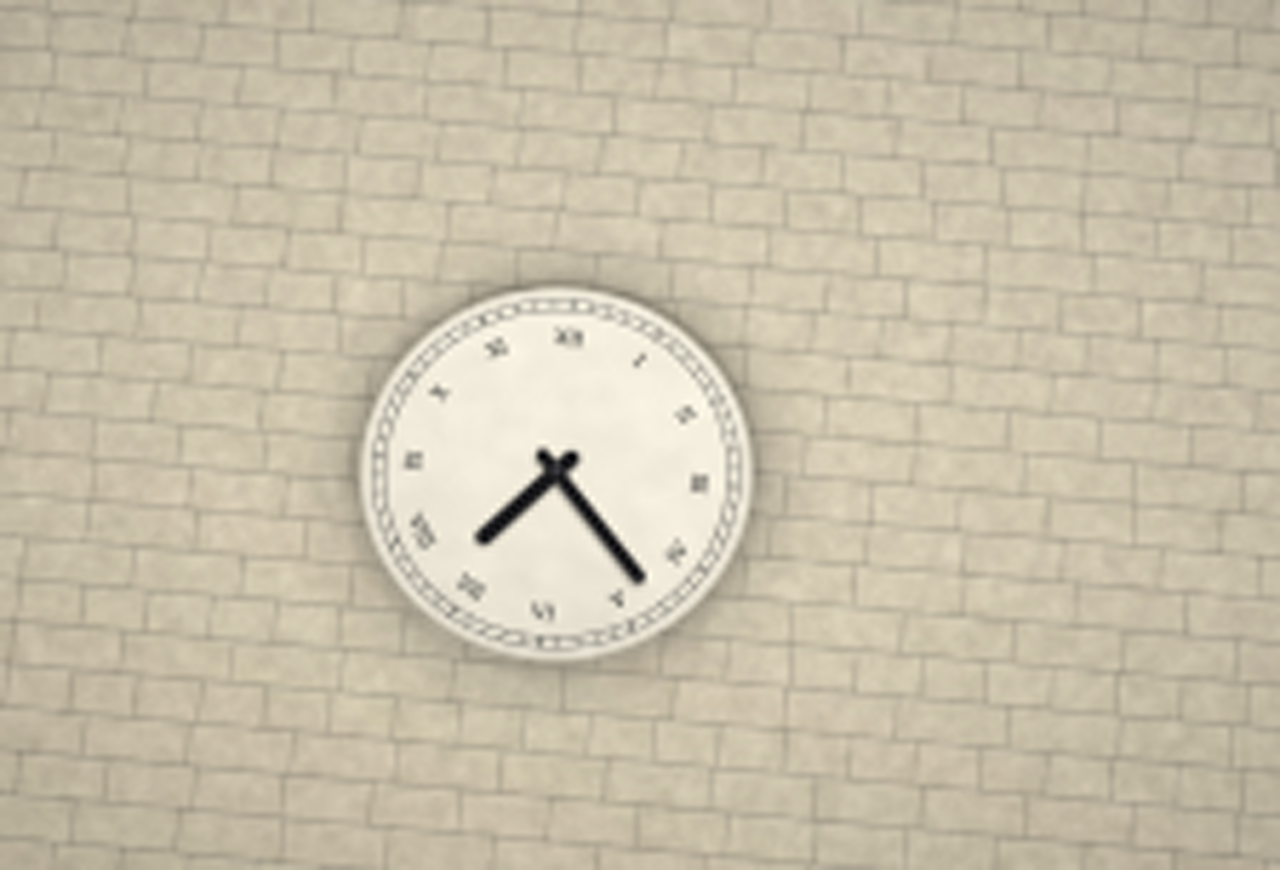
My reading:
{"hour": 7, "minute": 23}
